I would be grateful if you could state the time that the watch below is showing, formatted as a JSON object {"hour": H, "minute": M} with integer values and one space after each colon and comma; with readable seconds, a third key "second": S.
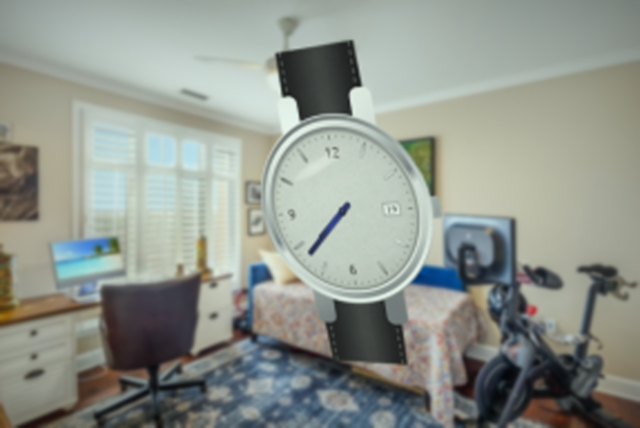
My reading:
{"hour": 7, "minute": 38}
